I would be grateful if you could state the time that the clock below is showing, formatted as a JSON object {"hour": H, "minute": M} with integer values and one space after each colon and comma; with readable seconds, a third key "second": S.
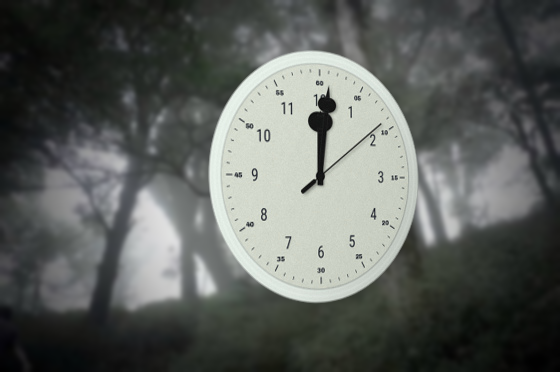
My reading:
{"hour": 12, "minute": 1, "second": 9}
